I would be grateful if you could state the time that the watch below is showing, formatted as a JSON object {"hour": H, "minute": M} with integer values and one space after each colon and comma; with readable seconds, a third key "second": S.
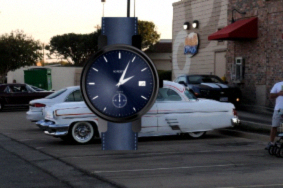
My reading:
{"hour": 2, "minute": 4}
